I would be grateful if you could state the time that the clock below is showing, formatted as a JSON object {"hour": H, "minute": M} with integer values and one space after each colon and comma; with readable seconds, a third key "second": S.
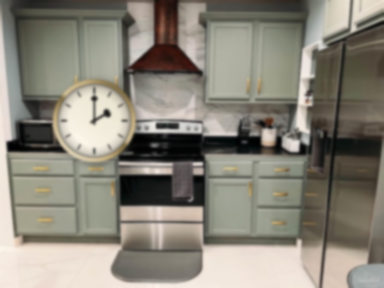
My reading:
{"hour": 2, "minute": 0}
